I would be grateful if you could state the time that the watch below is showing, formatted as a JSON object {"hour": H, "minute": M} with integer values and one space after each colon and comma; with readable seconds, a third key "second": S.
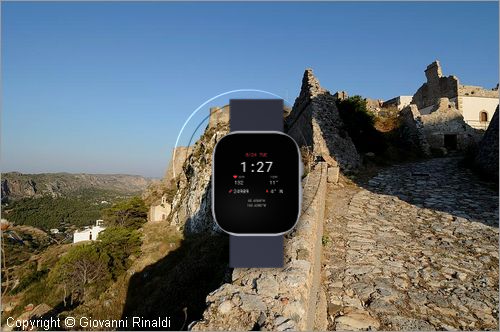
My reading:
{"hour": 1, "minute": 27}
